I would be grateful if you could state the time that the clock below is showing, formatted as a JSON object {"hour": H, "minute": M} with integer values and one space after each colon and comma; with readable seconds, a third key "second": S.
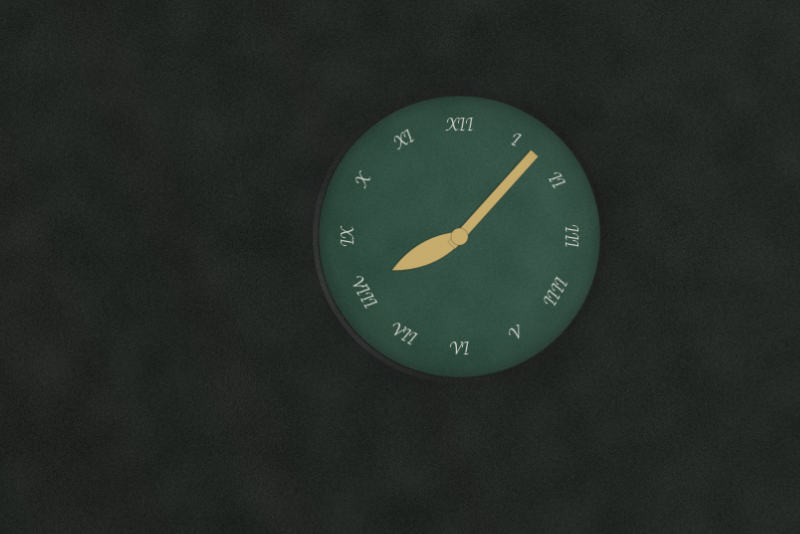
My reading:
{"hour": 8, "minute": 7}
